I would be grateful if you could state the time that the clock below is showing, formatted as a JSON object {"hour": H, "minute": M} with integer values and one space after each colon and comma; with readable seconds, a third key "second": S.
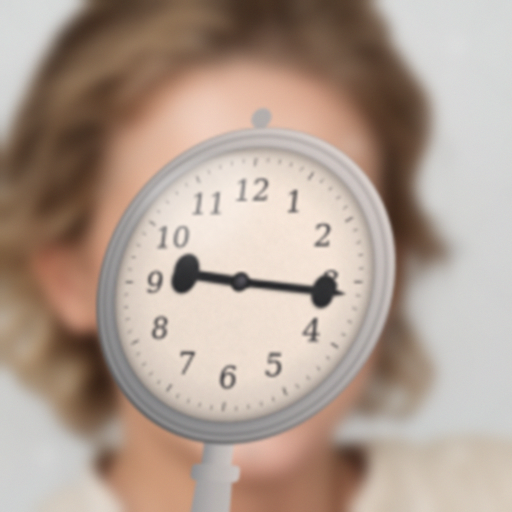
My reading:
{"hour": 9, "minute": 16}
